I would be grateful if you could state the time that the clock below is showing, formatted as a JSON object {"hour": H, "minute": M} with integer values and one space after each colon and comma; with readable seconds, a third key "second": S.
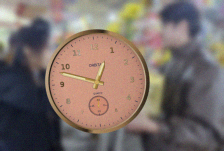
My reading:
{"hour": 12, "minute": 48}
